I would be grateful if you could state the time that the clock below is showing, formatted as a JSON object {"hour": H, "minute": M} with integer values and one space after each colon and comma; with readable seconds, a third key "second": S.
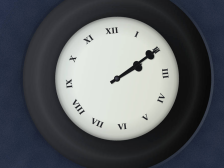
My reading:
{"hour": 2, "minute": 10}
